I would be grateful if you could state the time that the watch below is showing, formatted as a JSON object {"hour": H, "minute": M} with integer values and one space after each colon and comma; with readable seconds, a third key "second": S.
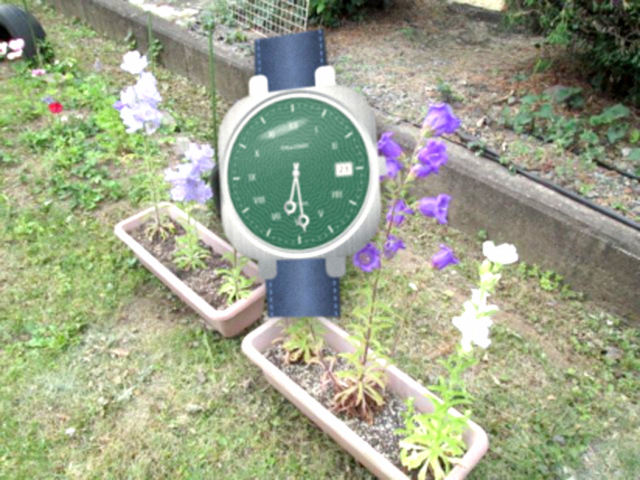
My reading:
{"hour": 6, "minute": 29}
